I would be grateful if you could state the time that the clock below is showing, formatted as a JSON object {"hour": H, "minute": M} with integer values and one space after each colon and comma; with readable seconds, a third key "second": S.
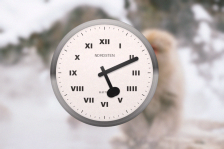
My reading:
{"hour": 5, "minute": 11}
